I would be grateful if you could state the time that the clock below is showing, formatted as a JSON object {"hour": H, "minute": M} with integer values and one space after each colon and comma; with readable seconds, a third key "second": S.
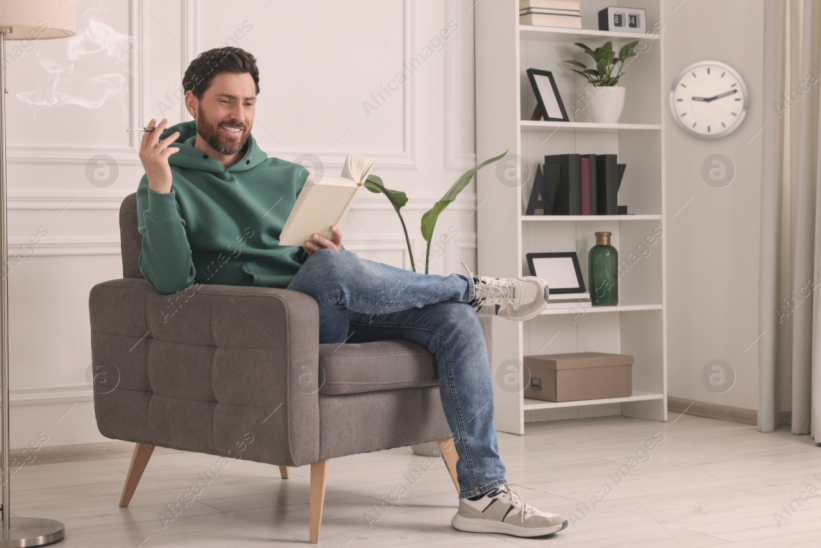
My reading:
{"hour": 9, "minute": 12}
